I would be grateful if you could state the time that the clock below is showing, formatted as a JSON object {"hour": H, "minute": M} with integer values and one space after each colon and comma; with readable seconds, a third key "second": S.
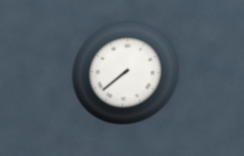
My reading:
{"hour": 7, "minute": 38}
